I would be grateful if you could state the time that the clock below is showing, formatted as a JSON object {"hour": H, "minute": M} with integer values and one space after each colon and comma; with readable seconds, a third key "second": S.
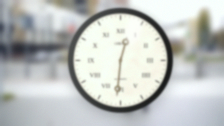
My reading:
{"hour": 12, "minute": 31}
